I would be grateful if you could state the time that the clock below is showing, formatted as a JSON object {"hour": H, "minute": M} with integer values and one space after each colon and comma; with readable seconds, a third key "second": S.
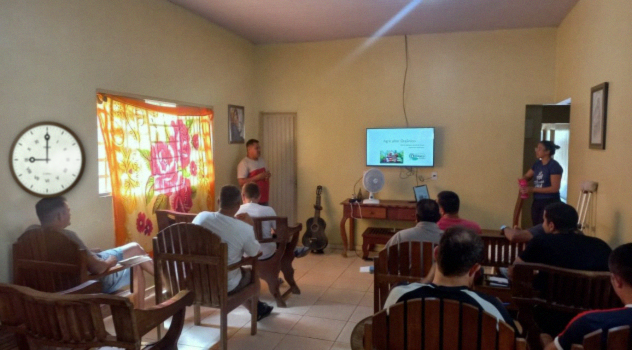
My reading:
{"hour": 9, "minute": 0}
